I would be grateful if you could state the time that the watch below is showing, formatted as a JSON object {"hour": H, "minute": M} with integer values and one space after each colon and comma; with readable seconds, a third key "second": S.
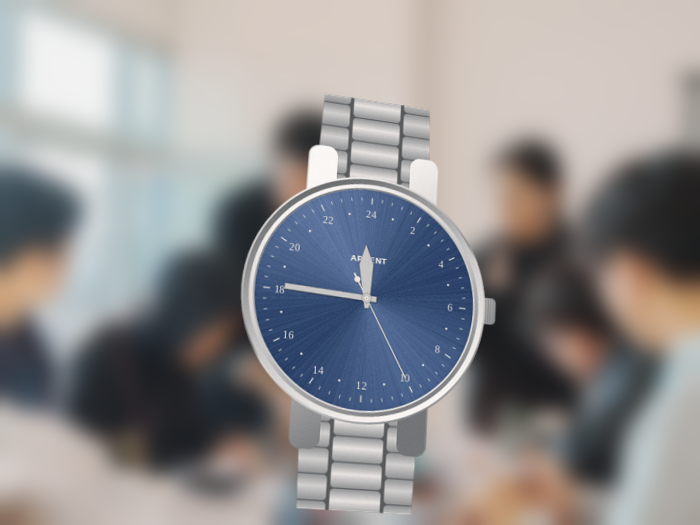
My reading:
{"hour": 23, "minute": 45, "second": 25}
